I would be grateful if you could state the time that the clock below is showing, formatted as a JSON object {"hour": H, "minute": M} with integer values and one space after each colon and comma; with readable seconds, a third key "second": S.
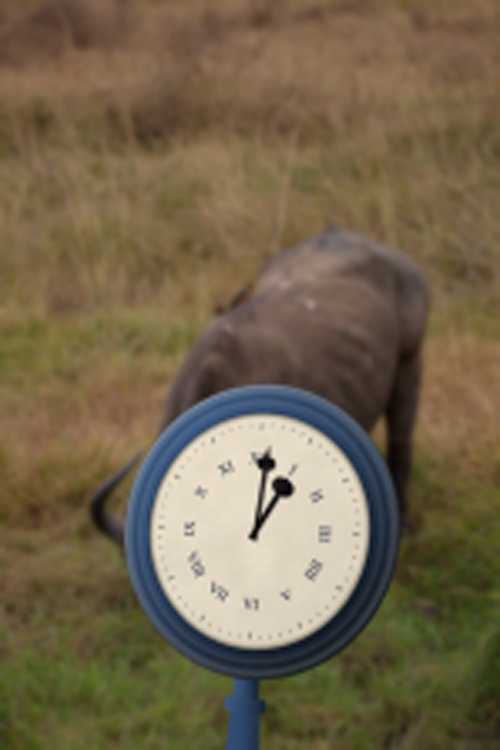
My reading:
{"hour": 1, "minute": 1}
